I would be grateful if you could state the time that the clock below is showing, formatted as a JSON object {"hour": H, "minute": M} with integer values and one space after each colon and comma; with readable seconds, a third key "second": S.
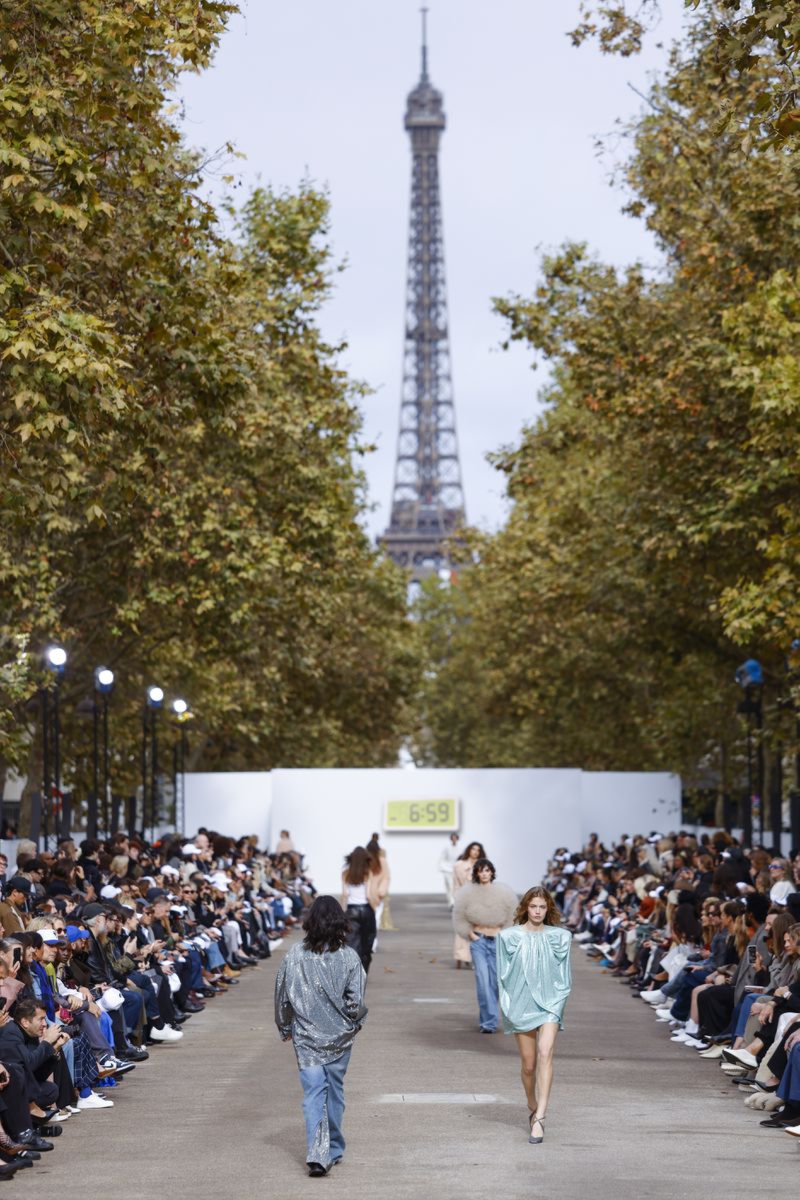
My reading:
{"hour": 6, "minute": 59}
